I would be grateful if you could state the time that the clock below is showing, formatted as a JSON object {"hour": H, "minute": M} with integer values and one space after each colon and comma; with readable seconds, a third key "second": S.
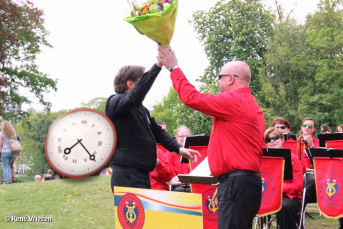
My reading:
{"hour": 7, "minute": 22}
